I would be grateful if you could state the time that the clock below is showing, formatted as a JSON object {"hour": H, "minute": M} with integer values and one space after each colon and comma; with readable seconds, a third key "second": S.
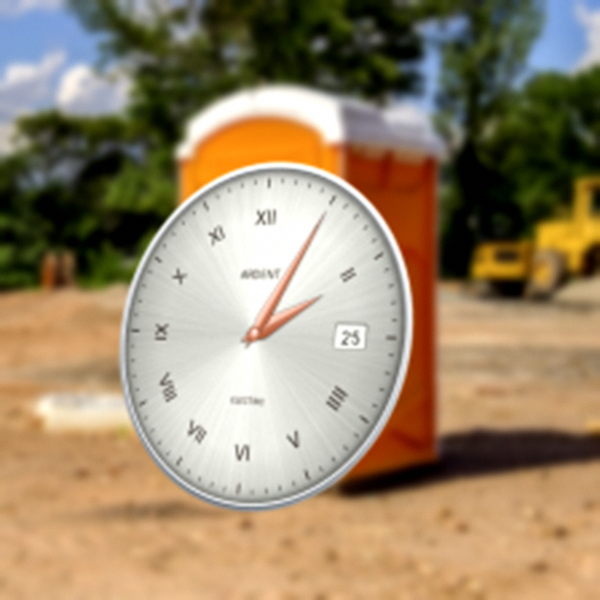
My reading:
{"hour": 2, "minute": 5}
